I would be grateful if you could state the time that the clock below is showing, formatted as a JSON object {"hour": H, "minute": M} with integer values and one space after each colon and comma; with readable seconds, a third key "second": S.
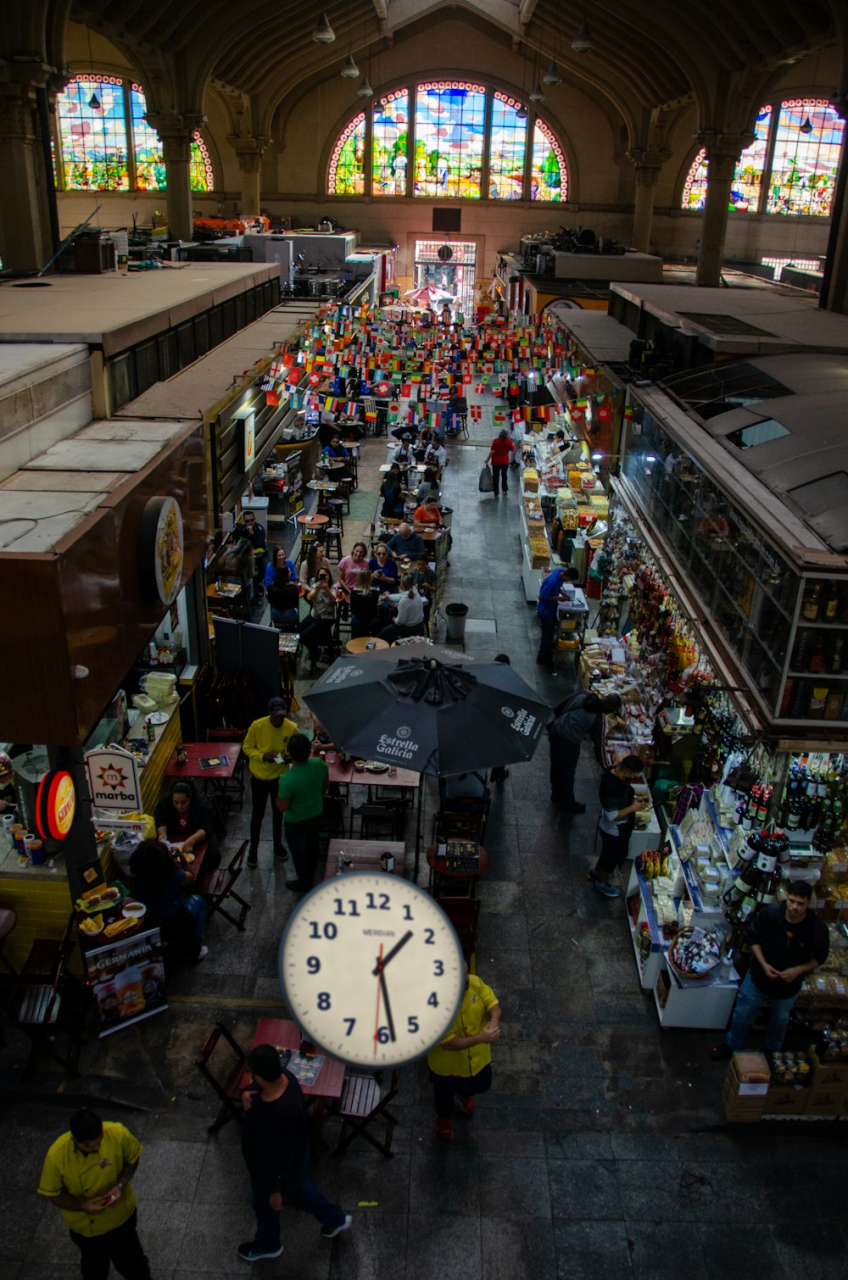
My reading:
{"hour": 1, "minute": 28, "second": 31}
